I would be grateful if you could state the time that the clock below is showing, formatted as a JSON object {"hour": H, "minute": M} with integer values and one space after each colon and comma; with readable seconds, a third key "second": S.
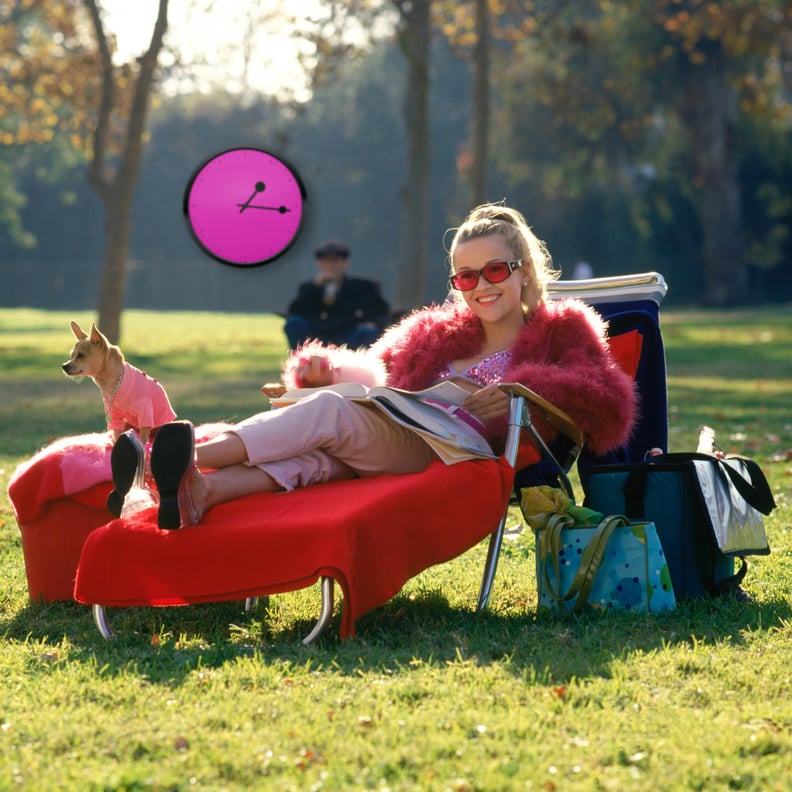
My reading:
{"hour": 1, "minute": 16}
